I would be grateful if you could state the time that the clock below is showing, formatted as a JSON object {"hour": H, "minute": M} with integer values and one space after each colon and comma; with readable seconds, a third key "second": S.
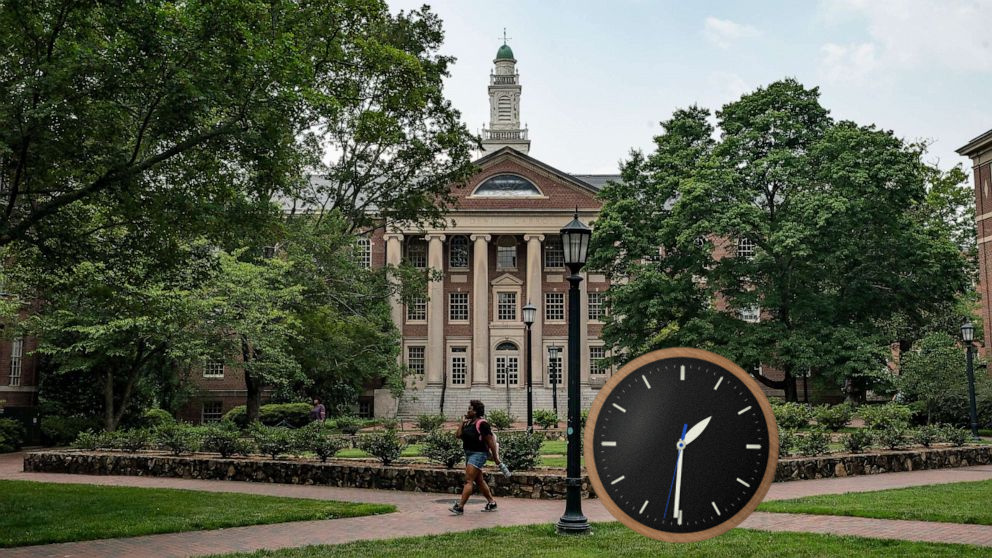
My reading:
{"hour": 1, "minute": 30, "second": 32}
